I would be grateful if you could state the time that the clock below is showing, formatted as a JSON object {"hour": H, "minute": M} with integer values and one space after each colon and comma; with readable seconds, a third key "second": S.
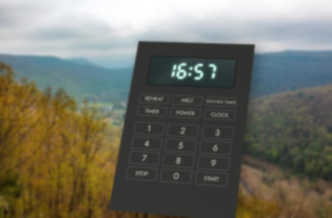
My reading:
{"hour": 16, "minute": 57}
